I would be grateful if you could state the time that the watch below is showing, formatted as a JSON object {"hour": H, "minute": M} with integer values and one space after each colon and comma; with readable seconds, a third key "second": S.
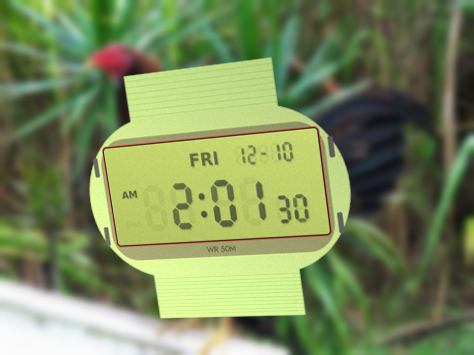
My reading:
{"hour": 2, "minute": 1, "second": 30}
